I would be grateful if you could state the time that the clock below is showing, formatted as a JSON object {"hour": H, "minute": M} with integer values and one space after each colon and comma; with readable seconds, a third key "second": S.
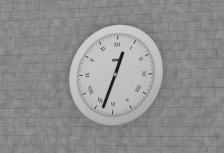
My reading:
{"hour": 12, "minute": 33}
